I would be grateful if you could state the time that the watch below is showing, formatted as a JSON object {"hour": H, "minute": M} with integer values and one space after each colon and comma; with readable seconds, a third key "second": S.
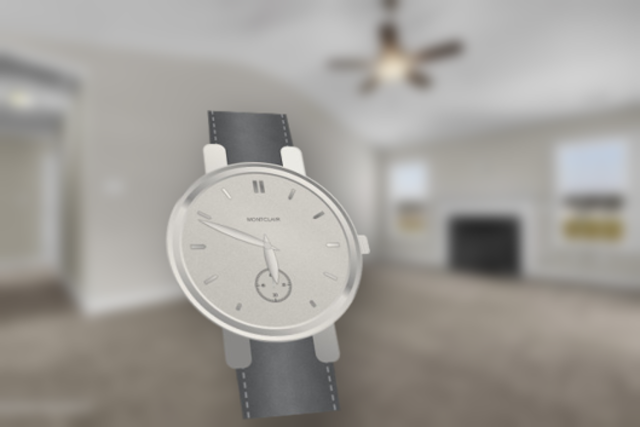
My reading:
{"hour": 5, "minute": 49}
